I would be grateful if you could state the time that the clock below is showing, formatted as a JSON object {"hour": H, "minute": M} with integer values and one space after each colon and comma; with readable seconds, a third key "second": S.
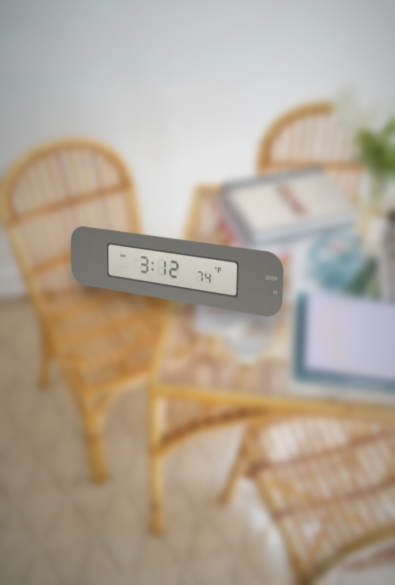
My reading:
{"hour": 3, "minute": 12}
